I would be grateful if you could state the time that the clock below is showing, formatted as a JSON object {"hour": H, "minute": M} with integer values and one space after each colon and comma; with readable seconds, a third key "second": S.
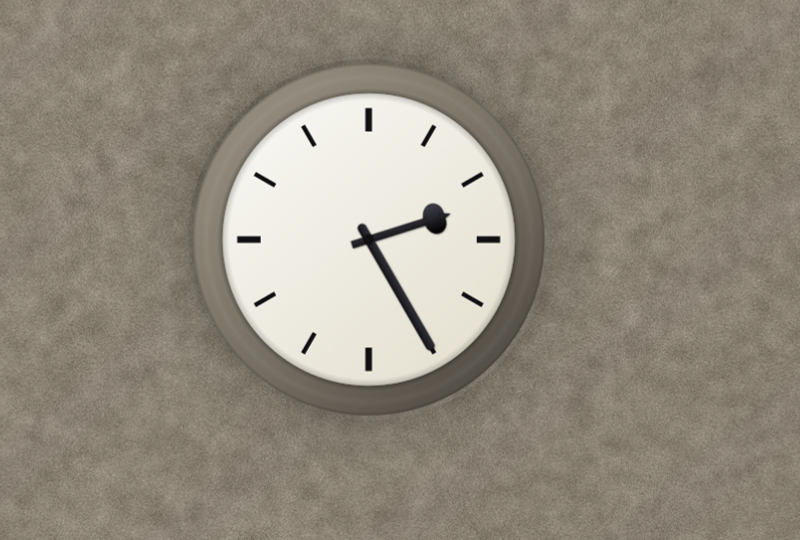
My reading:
{"hour": 2, "minute": 25}
